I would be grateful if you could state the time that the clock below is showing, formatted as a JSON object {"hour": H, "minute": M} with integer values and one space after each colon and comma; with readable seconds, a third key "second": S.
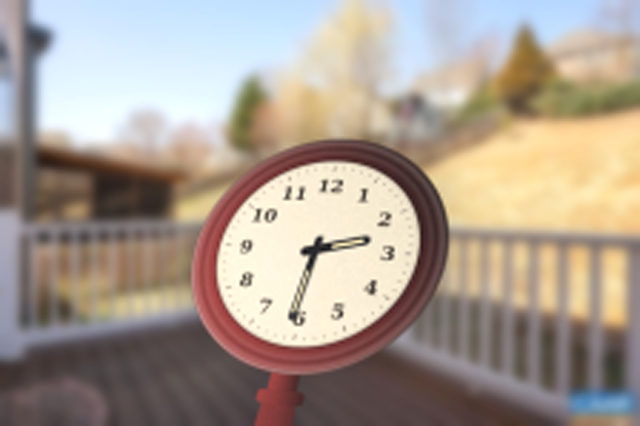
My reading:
{"hour": 2, "minute": 31}
